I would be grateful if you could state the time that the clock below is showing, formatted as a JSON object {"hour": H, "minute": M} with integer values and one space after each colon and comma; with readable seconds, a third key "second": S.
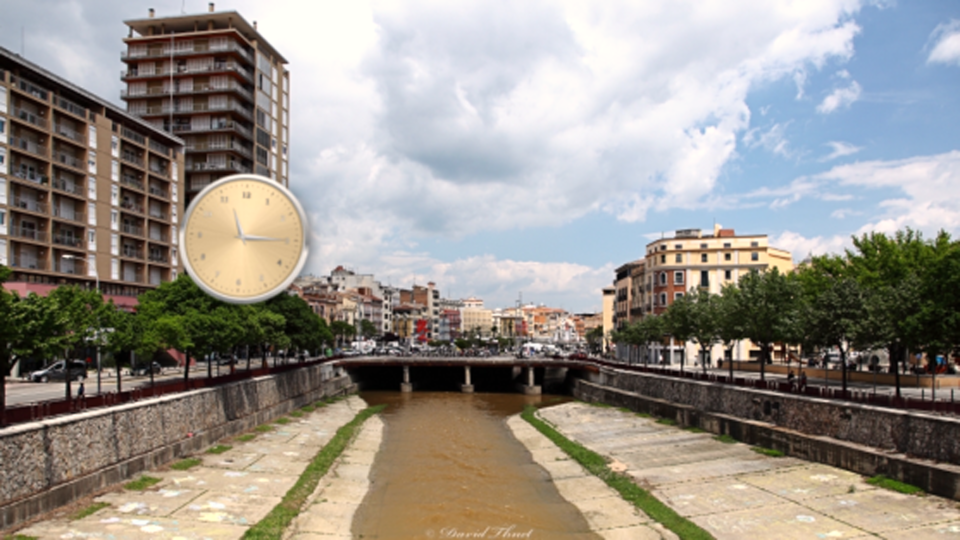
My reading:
{"hour": 11, "minute": 15}
